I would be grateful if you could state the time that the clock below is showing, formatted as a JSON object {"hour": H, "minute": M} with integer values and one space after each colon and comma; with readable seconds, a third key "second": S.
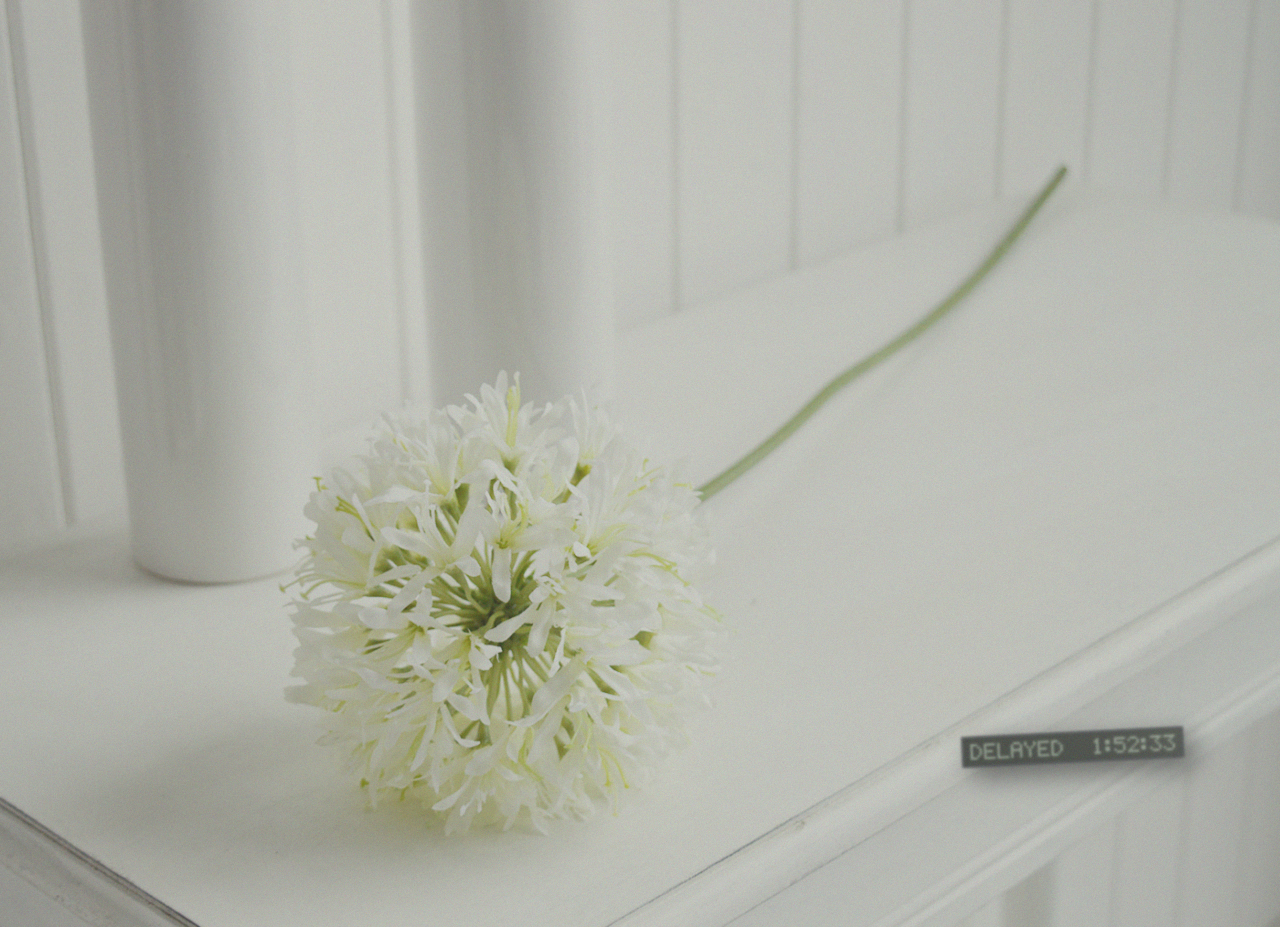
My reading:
{"hour": 1, "minute": 52, "second": 33}
